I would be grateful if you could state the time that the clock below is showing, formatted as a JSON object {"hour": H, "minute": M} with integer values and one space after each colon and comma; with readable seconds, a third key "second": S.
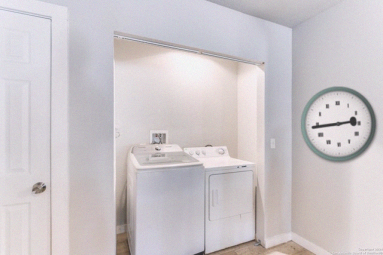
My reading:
{"hour": 2, "minute": 44}
